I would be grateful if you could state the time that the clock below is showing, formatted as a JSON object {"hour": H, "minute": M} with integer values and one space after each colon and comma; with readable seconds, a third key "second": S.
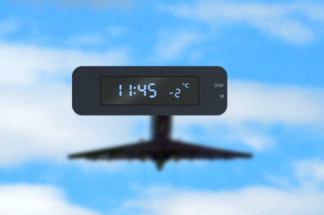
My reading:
{"hour": 11, "minute": 45}
